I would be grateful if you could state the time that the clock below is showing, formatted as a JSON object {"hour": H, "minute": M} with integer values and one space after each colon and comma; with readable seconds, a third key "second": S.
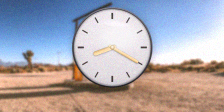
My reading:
{"hour": 8, "minute": 20}
